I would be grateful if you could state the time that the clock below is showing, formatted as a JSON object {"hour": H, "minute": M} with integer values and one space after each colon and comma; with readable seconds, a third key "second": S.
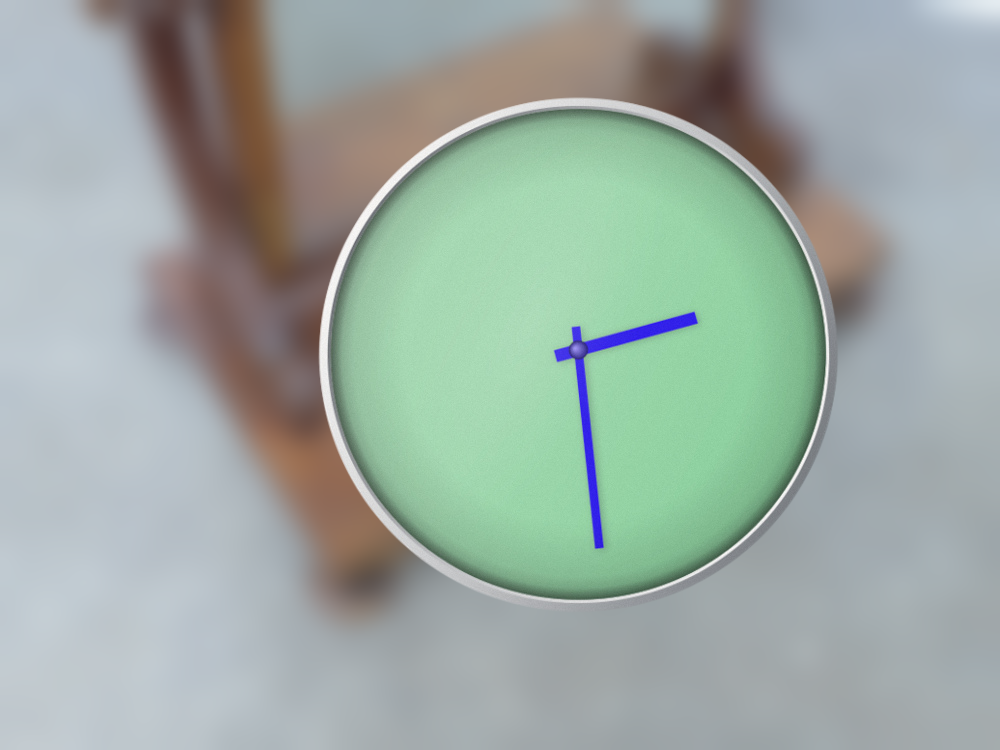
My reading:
{"hour": 2, "minute": 29}
